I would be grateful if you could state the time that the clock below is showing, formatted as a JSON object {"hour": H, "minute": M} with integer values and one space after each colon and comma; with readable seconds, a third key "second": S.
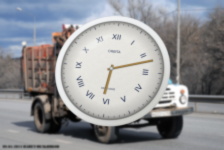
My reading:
{"hour": 6, "minute": 12}
